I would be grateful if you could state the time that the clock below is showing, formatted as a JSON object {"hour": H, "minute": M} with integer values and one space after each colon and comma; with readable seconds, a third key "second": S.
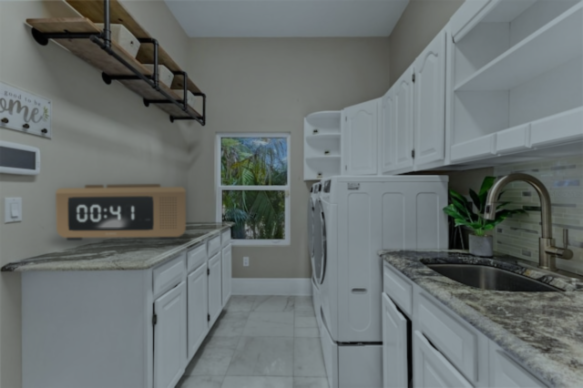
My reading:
{"hour": 0, "minute": 41}
